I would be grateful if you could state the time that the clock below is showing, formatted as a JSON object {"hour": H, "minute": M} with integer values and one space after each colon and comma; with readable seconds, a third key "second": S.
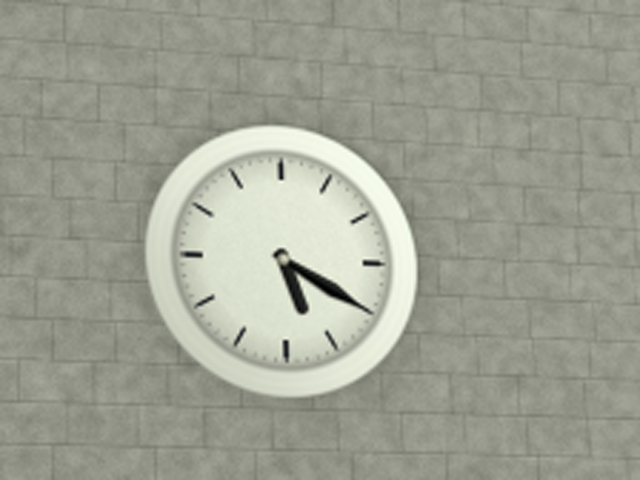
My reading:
{"hour": 5, "minute": 20}
